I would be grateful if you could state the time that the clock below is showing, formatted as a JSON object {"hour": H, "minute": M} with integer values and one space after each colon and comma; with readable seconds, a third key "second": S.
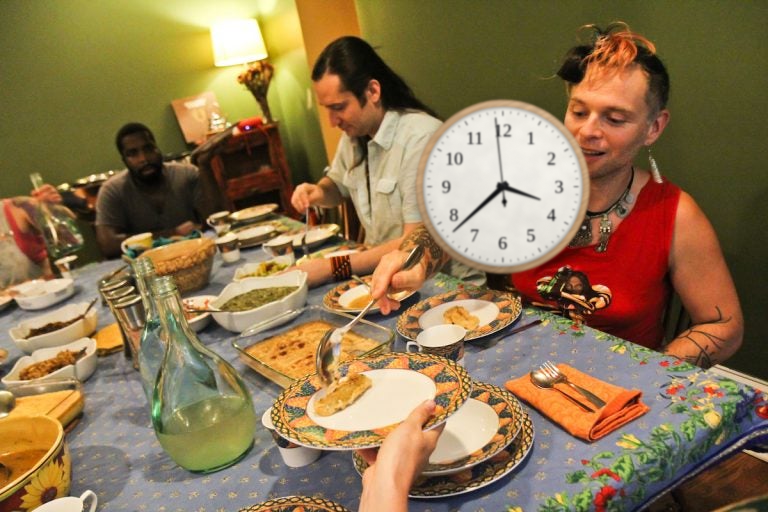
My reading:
{"hour": 3, "minute": 37, "second": 59}
